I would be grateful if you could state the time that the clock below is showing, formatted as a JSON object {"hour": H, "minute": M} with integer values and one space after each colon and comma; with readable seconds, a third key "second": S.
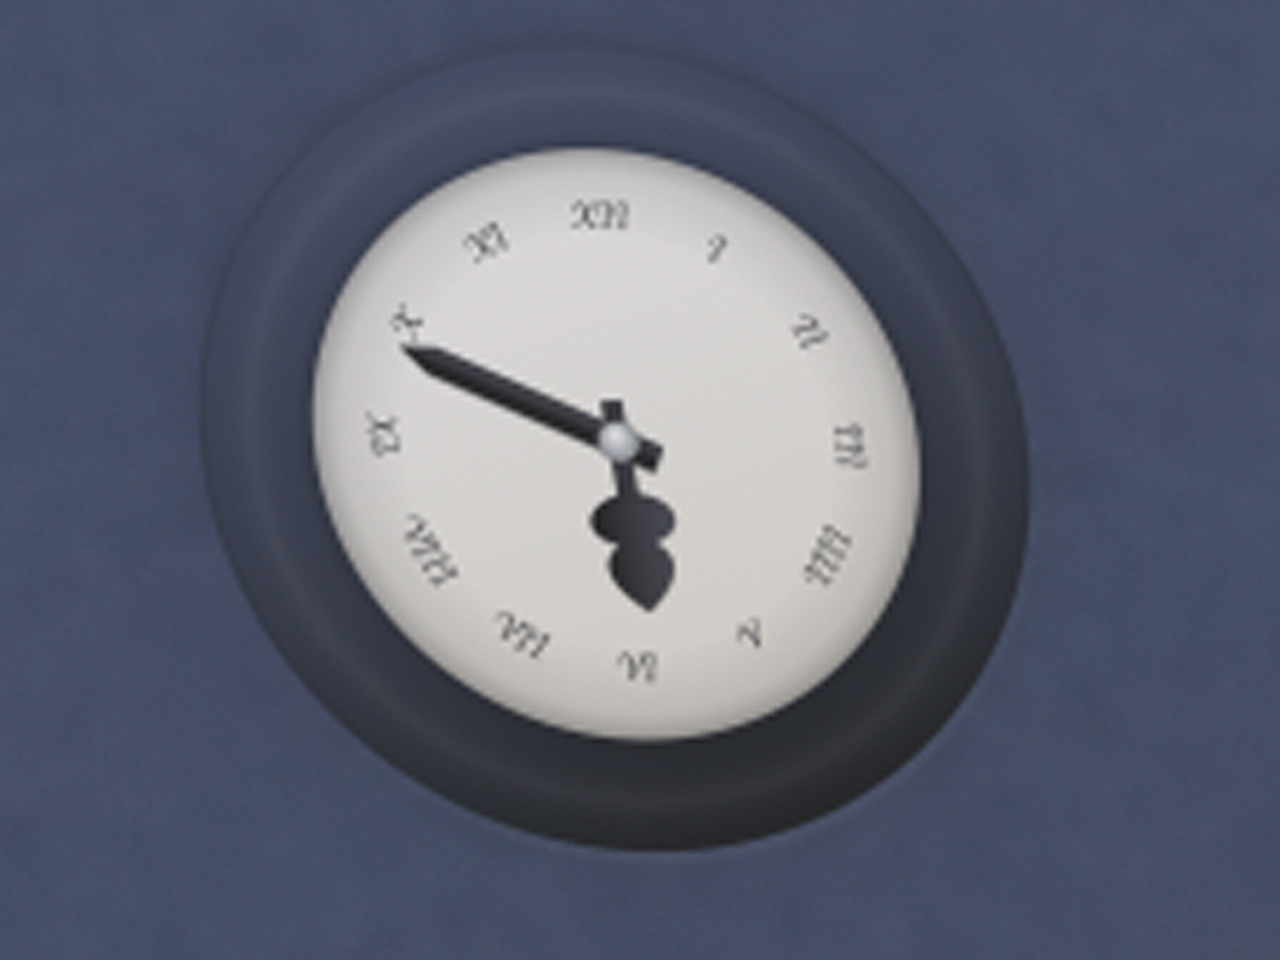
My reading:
{"hour": 5, "minute": 49}
